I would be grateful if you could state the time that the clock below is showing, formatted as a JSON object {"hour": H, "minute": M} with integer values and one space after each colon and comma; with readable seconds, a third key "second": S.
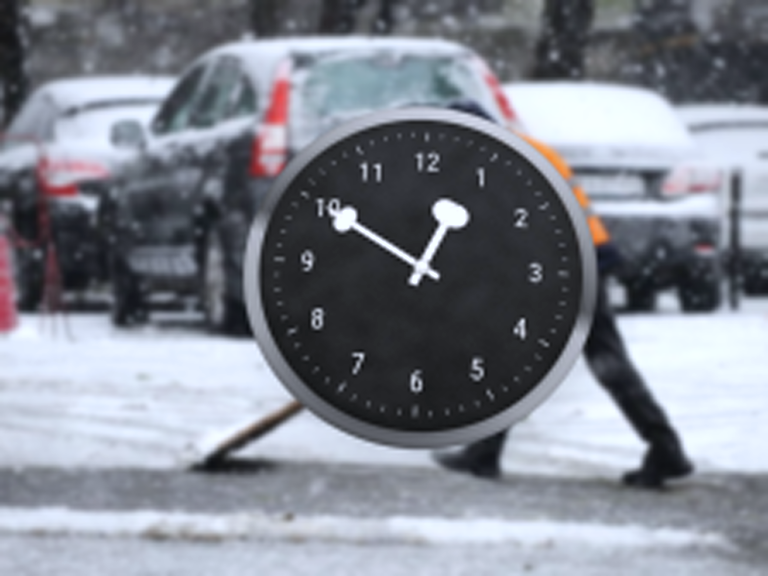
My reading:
{"hour": 12, "minute": 50}
